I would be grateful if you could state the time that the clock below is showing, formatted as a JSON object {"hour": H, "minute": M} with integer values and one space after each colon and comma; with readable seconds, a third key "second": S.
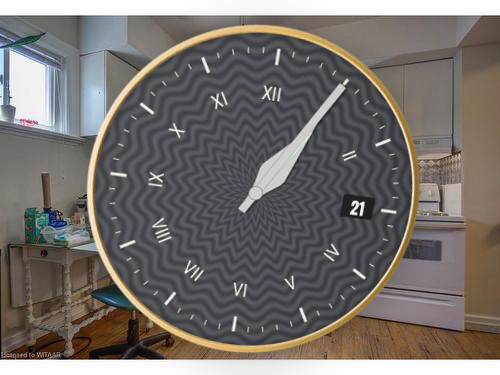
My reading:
{"hour": 1, "minute": 5}
